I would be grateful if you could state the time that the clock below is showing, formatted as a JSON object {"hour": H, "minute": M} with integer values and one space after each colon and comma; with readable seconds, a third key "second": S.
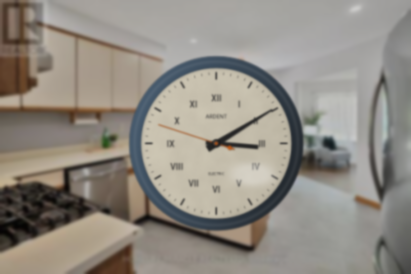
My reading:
{"hour": 3, "minute": 9, "second": 48}
